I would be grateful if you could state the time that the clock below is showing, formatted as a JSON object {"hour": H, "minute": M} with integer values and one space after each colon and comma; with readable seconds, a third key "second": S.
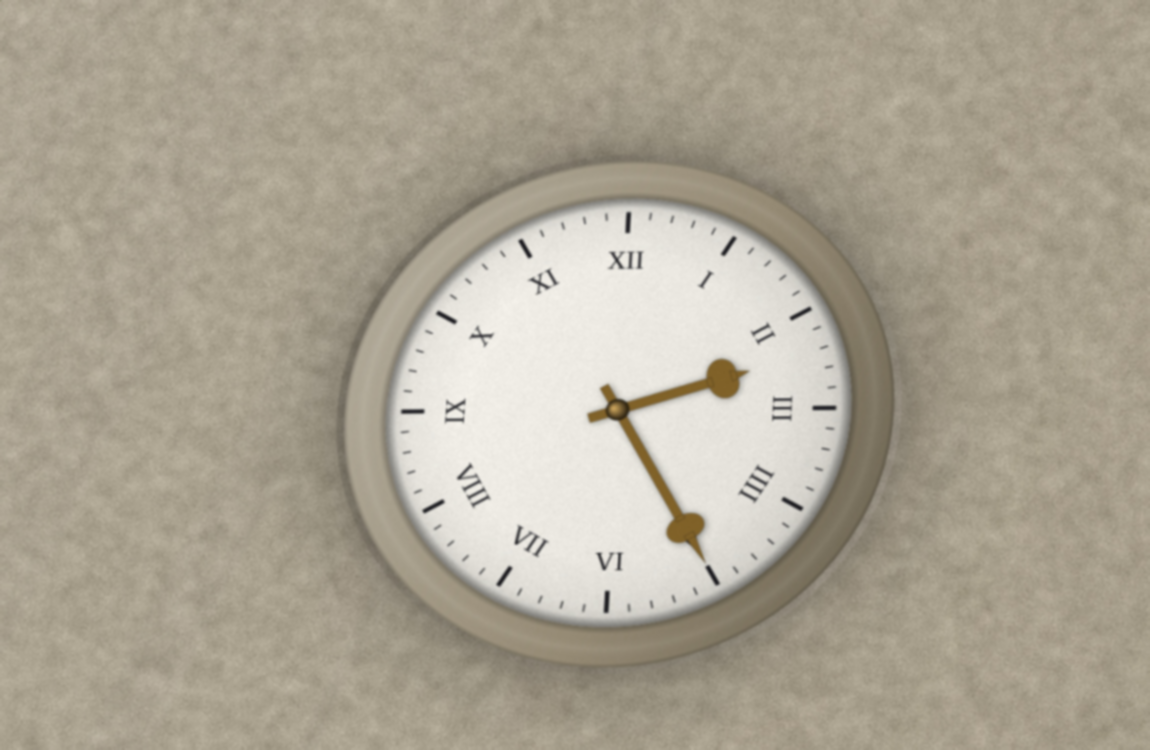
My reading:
{"hour": 2, "minute": 25}
